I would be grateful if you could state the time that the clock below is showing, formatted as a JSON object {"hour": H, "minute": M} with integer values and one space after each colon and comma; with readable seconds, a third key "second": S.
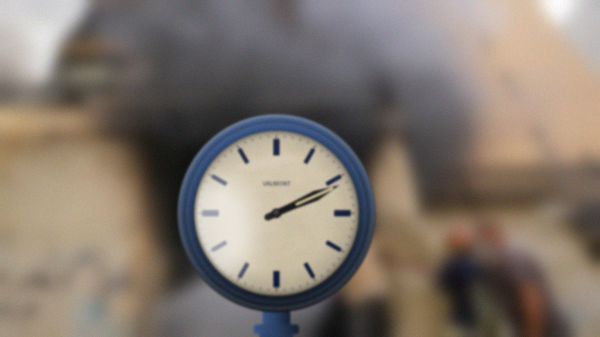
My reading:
{"hour": 2, "minute": 11}
